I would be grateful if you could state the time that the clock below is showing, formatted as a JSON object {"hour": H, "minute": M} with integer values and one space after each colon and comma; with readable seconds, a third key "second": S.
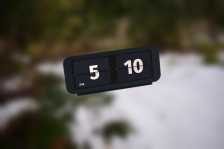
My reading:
{"hour": 5, "minute": 10}
